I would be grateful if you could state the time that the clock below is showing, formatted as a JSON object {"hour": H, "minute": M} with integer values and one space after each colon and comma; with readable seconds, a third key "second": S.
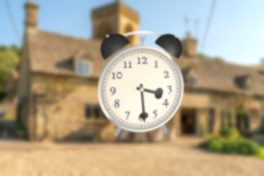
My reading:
{"hour": 3, "minute": 29}
